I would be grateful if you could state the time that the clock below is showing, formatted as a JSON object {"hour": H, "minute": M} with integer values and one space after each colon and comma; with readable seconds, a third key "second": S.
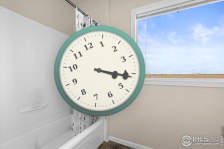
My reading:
{"hour": 4, "minute": 21}
